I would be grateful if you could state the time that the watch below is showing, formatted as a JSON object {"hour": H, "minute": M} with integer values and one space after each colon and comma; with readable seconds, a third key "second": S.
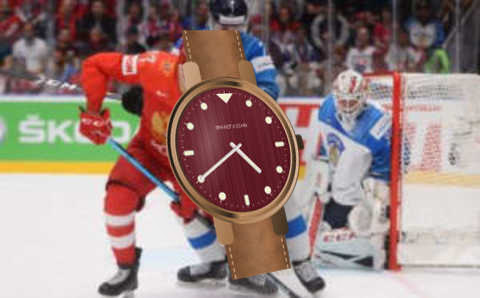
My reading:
{"hour": 4, "minute": 40}
